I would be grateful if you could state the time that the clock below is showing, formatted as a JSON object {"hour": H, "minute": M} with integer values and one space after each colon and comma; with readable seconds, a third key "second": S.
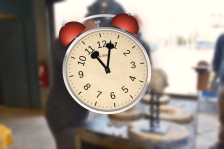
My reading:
{"hour": 11, "minute": 3}
